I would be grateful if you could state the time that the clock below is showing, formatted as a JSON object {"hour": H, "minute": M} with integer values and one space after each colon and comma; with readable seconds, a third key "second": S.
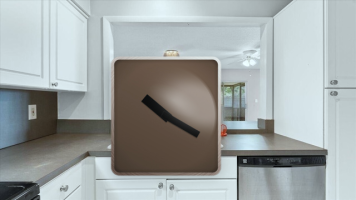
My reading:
{"hour": 10, "minute": 20}
